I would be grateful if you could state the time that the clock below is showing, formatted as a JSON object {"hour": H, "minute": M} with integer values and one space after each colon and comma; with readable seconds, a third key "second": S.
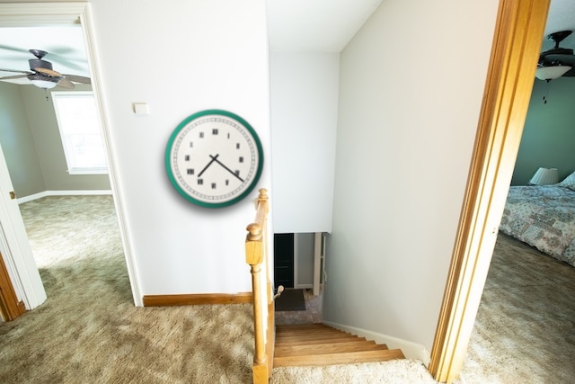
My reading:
{"hour": 7, "minute": 21}
